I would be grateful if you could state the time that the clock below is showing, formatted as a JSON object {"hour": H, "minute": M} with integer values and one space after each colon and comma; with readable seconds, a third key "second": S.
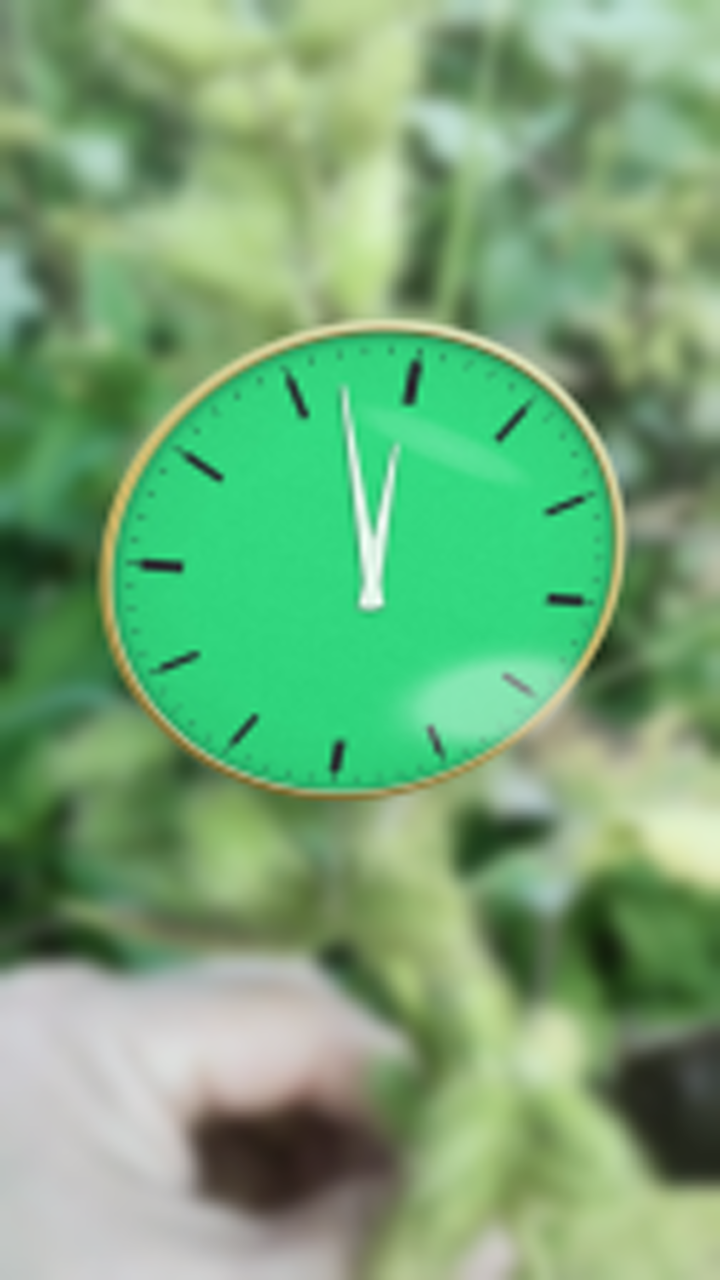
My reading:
{"hour": 11, "minute": 57}
